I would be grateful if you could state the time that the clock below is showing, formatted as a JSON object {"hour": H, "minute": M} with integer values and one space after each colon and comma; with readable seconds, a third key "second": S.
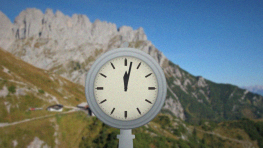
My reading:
{"hour": 12, "minute": 2}
